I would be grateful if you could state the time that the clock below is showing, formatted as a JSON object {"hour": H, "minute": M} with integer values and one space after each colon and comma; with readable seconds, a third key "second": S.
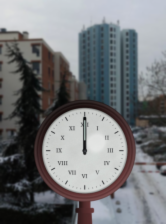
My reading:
{"hour": 12, "minute": 0}
